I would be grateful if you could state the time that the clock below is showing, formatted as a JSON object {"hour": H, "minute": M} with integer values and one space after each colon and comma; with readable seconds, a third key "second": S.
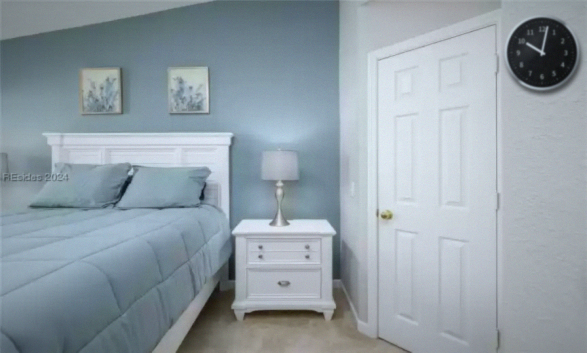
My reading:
{"hour": 10, "minute": 2}
